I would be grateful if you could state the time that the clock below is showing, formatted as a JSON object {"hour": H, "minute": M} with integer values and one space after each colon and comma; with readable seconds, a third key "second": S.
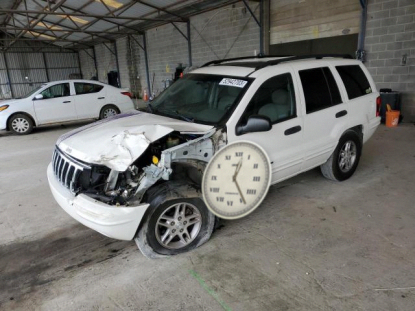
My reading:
{"hour": 12, "minute": 24}
